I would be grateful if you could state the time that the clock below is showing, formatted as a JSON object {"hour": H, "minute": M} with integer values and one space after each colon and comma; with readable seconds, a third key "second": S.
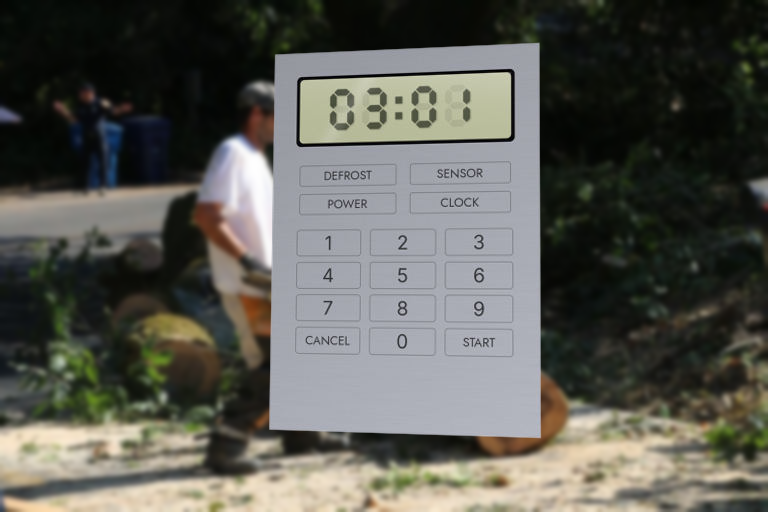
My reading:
{"hour": 3, "minute": 1}
